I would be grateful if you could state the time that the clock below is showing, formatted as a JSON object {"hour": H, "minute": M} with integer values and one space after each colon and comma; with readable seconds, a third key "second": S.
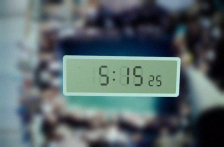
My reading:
{"hour": 5, "minute": 15, "second": 25}
